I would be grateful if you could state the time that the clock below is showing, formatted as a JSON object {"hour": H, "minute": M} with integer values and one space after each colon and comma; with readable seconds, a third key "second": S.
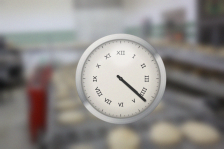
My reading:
{"hour": 4, "minute": 22}
